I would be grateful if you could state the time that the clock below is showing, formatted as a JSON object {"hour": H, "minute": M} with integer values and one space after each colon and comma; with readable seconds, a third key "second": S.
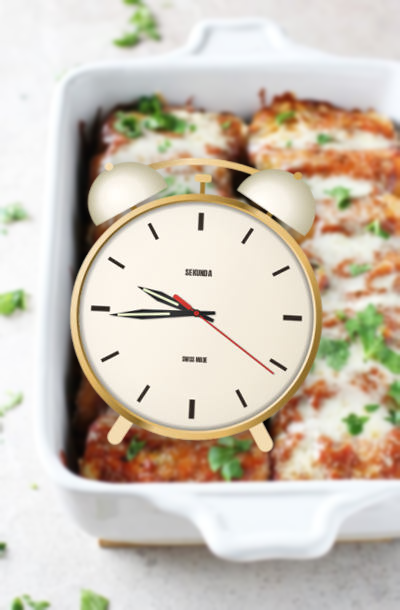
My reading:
{"hour": 9, "minute": 44, "second": 21}
